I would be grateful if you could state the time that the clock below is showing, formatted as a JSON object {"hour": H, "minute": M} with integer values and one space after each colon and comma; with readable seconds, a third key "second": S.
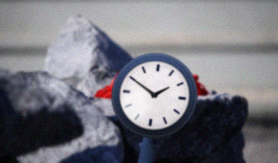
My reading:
{"hour": 1, "minute": 50}
